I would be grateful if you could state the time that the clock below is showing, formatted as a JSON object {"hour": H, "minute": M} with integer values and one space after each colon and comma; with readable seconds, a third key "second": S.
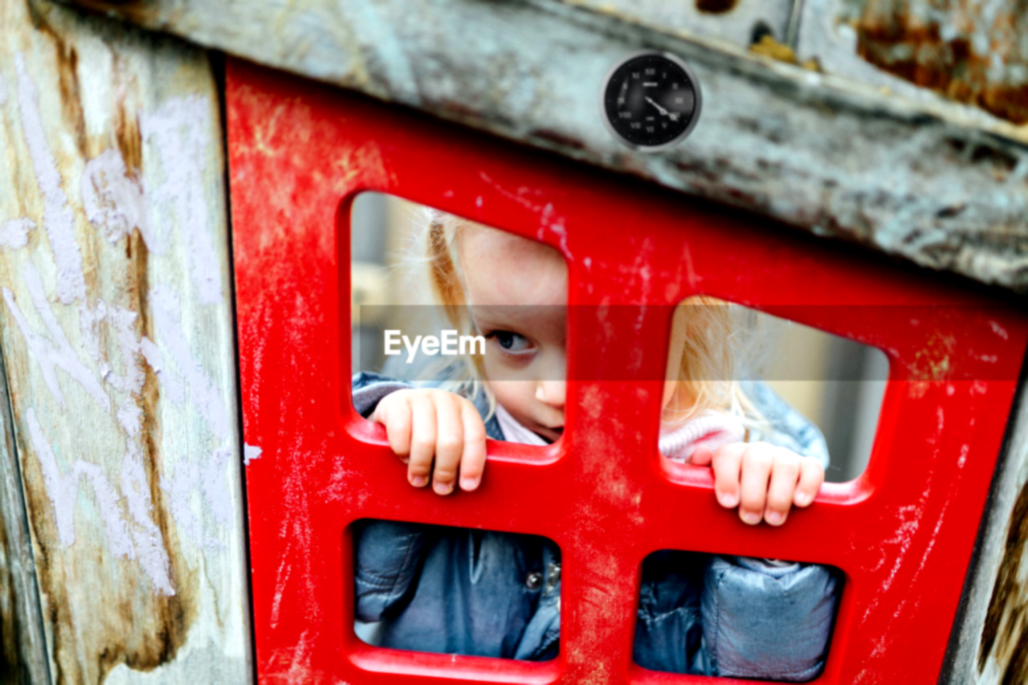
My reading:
{"hour": 4, "minute": 21}
